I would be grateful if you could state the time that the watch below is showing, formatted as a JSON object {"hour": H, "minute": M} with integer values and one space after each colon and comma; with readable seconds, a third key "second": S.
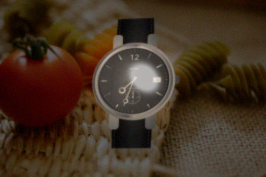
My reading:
{"hour": 7, "minute": 33}
